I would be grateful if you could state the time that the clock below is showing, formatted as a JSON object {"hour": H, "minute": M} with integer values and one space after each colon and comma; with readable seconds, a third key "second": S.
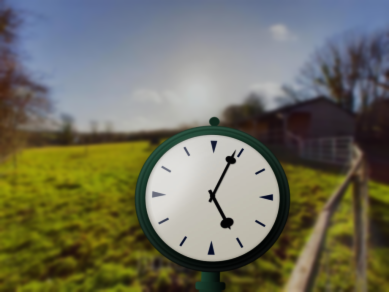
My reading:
{"hour": 5, "minute": 4}
